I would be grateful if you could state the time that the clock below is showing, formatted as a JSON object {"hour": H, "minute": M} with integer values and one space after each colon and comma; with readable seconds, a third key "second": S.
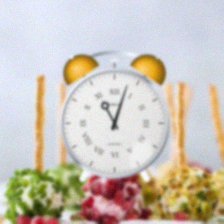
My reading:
{"hour": 11, "minute": 3}
